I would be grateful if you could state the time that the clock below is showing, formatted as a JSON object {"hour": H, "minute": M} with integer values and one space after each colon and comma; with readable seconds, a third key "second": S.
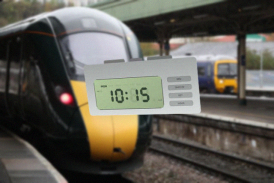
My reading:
{"hour": 10, "minute": 15}
